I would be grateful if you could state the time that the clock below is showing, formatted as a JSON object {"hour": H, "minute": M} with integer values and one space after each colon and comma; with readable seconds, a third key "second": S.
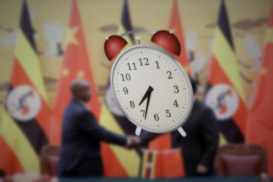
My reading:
{"hour": 7, "minute": 34}
